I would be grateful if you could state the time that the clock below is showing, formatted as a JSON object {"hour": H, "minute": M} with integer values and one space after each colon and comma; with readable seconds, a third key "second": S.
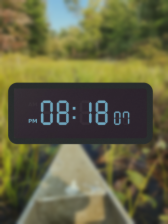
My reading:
{"hour": 8, "minute": 18, "second": 7}
